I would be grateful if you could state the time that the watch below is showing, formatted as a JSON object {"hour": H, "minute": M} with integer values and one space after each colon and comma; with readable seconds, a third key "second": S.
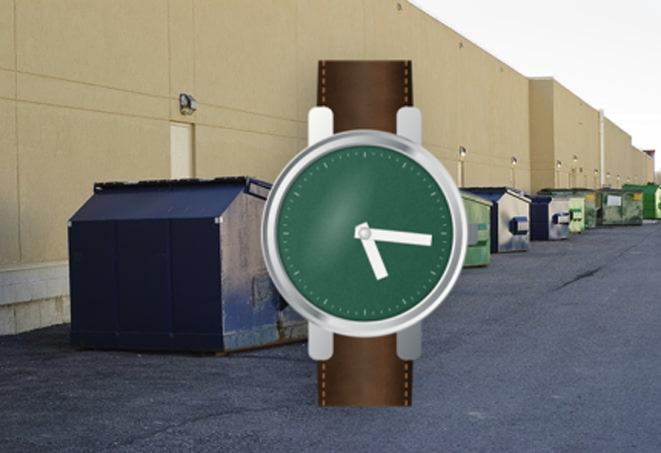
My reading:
{"hour": 5, "minute": 16}
